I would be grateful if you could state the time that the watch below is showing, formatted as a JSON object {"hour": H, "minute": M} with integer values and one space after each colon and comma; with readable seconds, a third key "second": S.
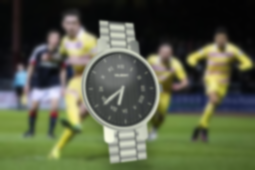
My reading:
{"hour": 6, "minute": 39}
